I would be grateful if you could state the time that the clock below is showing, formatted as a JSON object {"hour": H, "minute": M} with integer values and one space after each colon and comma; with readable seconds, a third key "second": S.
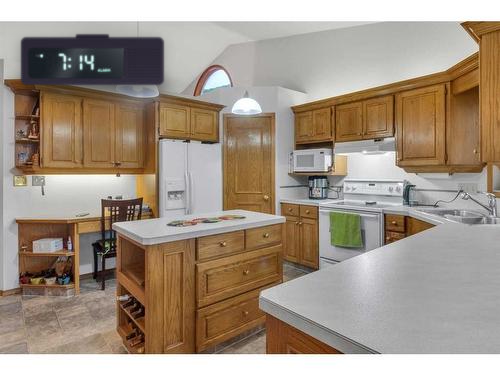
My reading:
{"hour": 7, "minute": 14}
